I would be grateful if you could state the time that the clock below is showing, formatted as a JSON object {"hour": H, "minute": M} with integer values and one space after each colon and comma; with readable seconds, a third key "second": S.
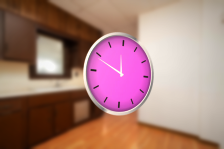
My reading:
{"hour": 11, "minute": 49}
